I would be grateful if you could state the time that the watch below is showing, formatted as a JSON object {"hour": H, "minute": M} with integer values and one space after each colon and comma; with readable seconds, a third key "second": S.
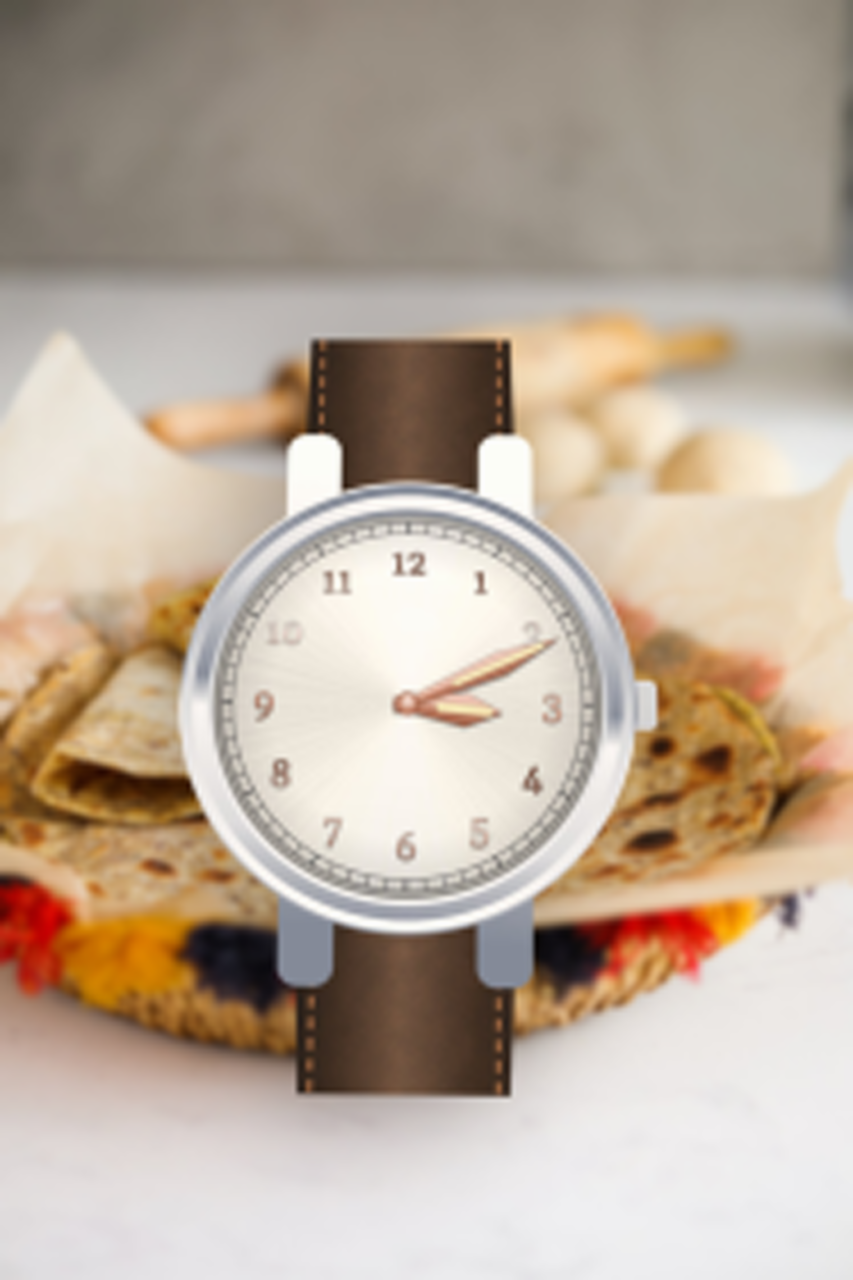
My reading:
{"hour": 3, "minute": 11}
